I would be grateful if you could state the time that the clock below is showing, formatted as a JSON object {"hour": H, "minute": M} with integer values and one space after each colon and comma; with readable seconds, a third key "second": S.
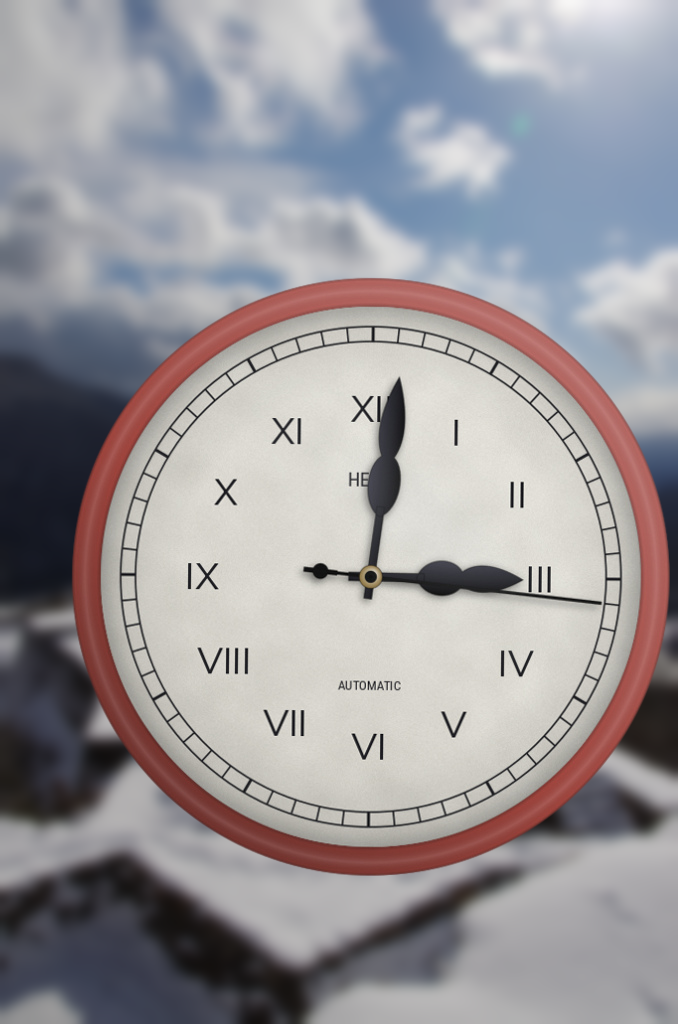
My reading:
{"hour": 3, "minute": 1, "second": 16}
